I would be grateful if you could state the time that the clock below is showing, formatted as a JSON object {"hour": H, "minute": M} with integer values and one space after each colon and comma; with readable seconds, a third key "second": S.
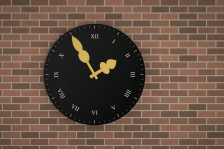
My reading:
{"hour": 1, "minute": 55}
